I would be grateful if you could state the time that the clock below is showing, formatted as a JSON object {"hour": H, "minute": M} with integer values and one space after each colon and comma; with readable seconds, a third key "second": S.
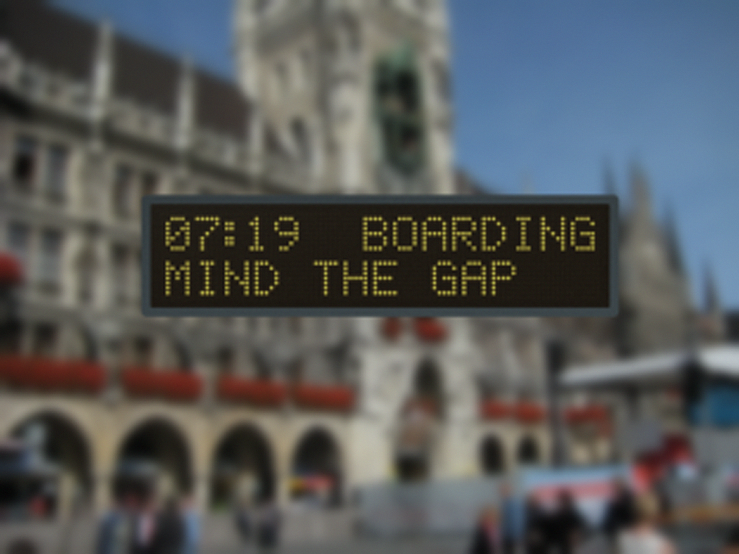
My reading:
{"hour": 7, "minute": 19}
